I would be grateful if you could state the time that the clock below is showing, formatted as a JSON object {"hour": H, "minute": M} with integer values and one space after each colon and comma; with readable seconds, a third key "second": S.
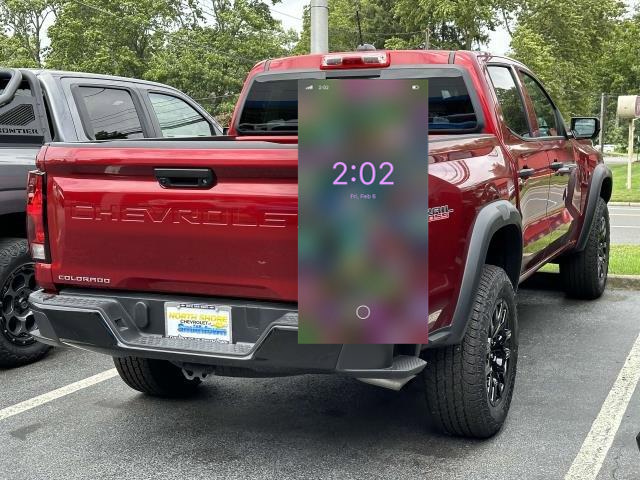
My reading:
{"hour": 2, "minute": 2}
